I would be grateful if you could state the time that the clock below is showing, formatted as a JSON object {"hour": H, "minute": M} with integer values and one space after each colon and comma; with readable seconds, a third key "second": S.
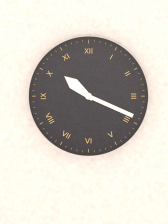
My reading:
{"hour": 10, "minute": 19}
